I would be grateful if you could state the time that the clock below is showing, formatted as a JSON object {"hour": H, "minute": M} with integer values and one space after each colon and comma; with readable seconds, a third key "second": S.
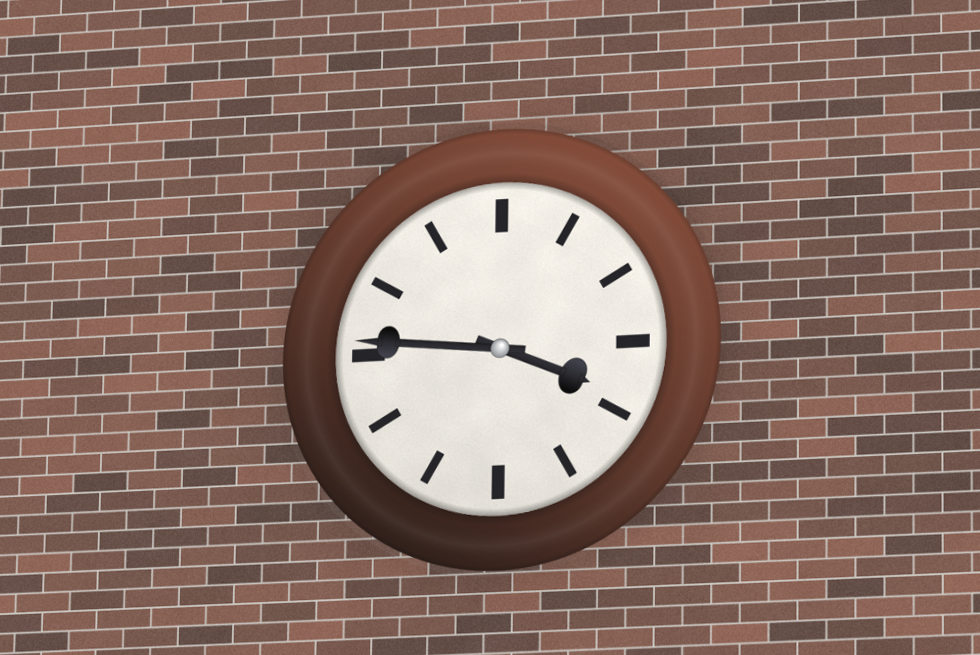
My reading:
{"hour": 3, "minute": 46}
